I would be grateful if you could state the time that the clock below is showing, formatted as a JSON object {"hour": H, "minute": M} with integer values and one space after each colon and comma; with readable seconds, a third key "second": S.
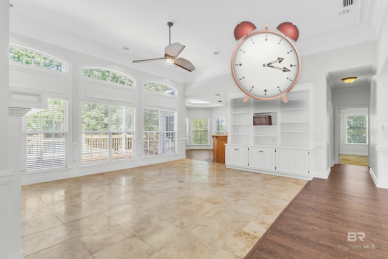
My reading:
{"hour": 2, "minute": 17}
